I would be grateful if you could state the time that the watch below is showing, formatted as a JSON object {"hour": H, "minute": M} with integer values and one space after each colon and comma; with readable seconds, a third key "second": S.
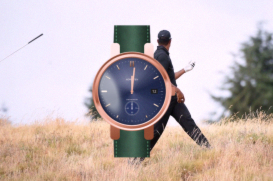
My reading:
{"hour": 12, "minute": 1}
